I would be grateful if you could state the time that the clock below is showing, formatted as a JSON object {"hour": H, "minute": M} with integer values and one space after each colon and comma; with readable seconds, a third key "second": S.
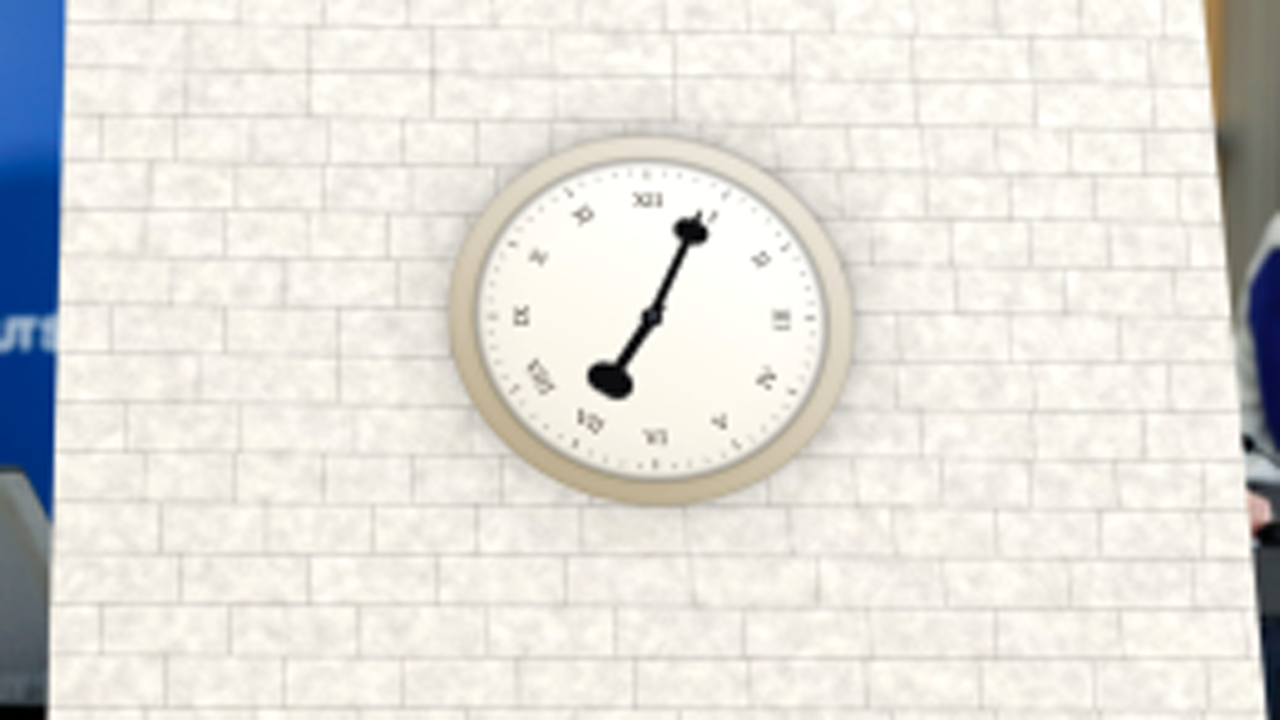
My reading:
{"hour": 7, "minute": 4}
